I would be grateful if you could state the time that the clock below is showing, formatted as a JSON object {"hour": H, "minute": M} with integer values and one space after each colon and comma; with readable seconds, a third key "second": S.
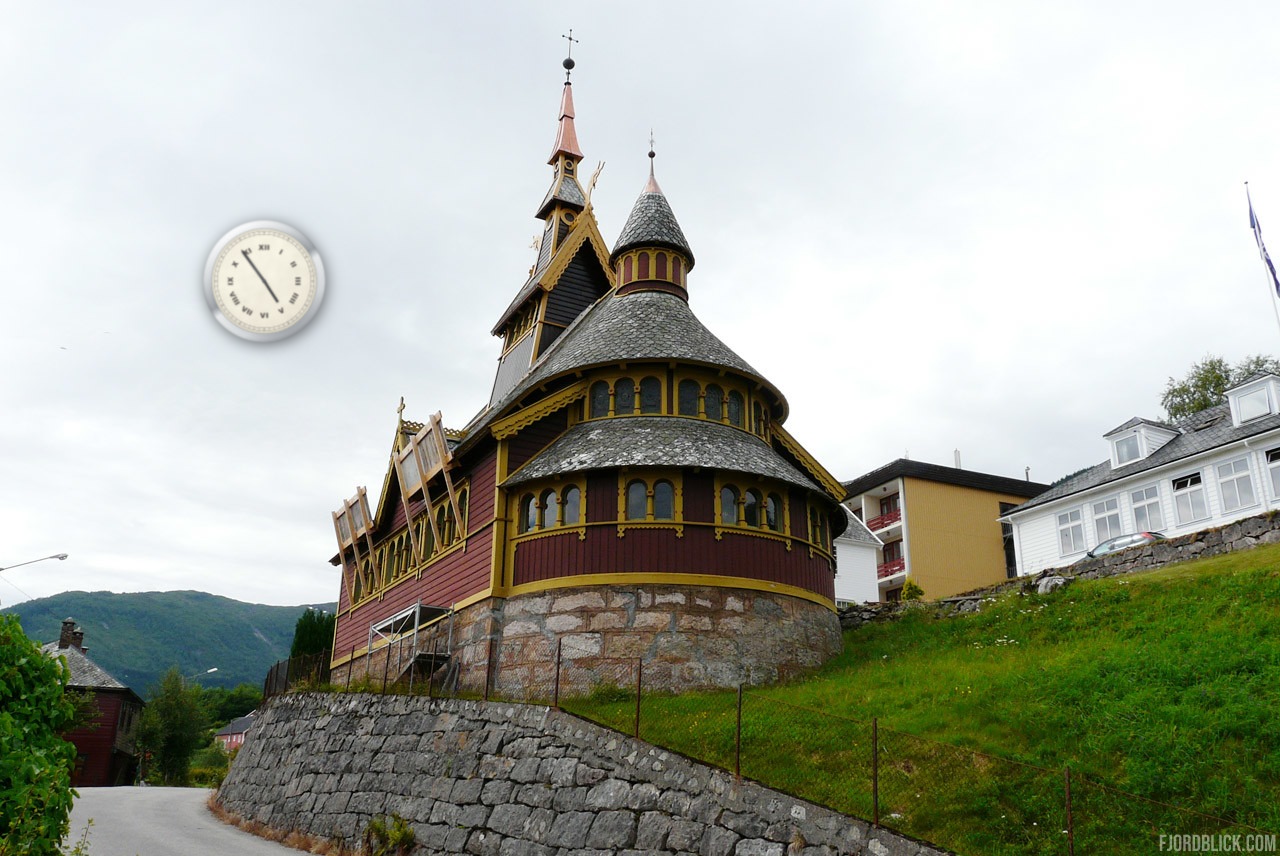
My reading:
{"hour": 4, "minute": 54}
